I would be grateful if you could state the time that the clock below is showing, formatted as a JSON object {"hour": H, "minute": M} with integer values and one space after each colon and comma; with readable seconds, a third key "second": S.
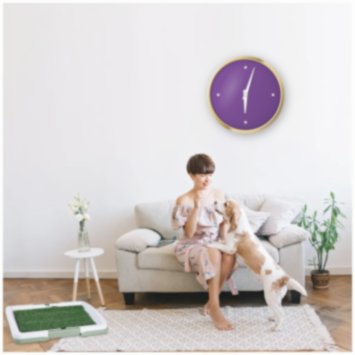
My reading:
{"hour": 6, "minute": 3}
